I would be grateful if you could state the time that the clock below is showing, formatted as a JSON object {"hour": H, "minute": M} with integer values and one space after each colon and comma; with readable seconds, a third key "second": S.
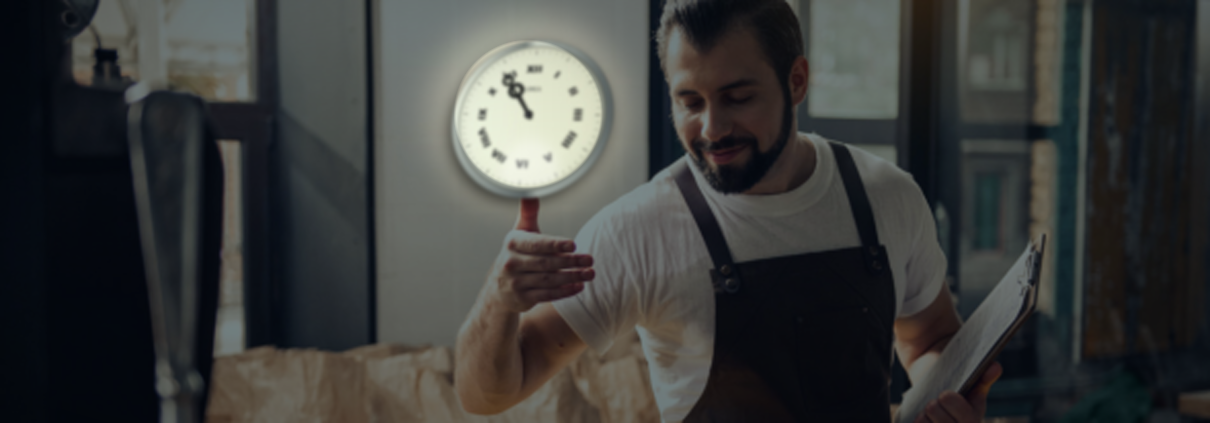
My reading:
{"hour": 10, "minute": 54}
